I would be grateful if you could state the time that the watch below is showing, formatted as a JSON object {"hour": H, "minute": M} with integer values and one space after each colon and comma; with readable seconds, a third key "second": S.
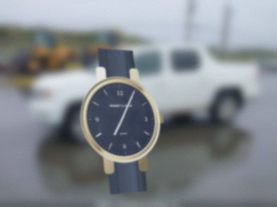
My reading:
{"hour": 7, "minute": 5}
